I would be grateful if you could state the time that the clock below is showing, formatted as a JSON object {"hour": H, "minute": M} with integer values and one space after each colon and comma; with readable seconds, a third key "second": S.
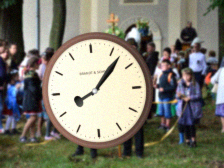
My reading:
{"hour": 8, "minute": 7}
